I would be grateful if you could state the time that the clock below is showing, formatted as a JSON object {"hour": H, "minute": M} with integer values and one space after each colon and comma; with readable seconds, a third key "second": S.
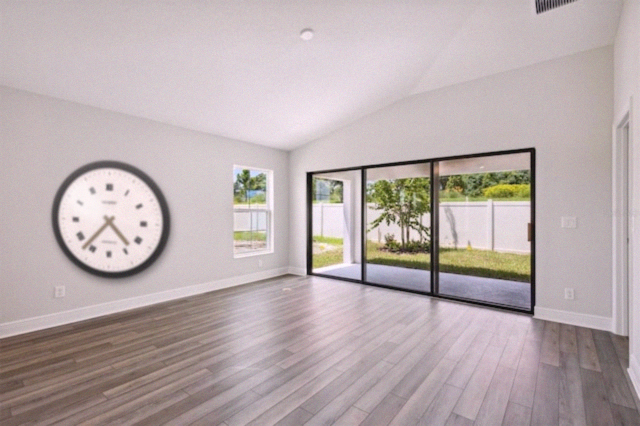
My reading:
{"hour": 4, "minute": 37}
